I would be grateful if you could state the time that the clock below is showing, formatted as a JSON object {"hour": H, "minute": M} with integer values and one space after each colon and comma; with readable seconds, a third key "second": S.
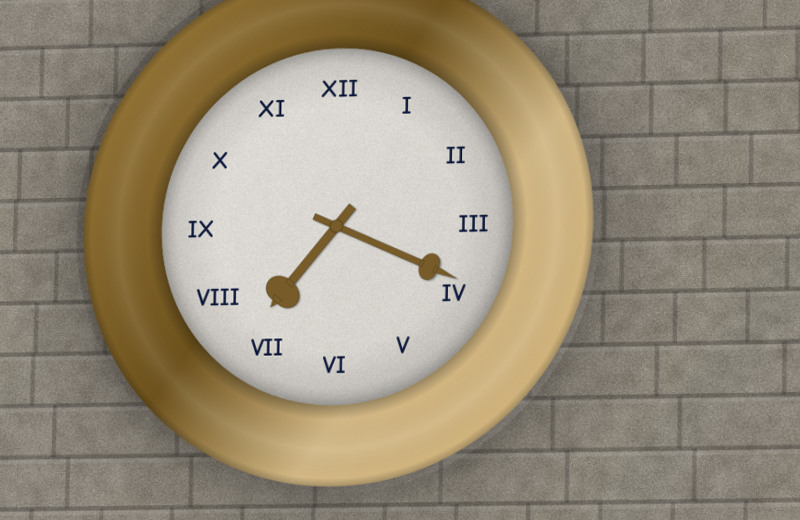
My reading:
{"hour": 7, "minute": 19}
